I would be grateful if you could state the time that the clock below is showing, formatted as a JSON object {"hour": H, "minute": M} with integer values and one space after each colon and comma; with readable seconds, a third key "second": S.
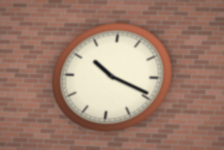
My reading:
{"hour": 10, "minute": 19}
